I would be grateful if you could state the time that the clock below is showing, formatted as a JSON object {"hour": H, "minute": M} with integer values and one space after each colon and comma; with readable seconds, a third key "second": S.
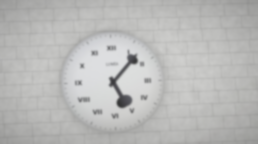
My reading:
{"hour": 5, "minute": 7}
